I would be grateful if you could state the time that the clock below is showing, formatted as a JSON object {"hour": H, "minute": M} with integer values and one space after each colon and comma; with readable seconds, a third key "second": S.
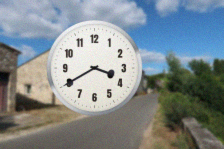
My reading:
{"hour": 3, "minute": 40}
